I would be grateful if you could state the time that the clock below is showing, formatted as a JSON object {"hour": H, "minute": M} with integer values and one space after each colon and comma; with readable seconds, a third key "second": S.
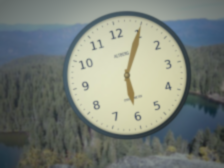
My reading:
{"hour": 6, "minute": 5}
